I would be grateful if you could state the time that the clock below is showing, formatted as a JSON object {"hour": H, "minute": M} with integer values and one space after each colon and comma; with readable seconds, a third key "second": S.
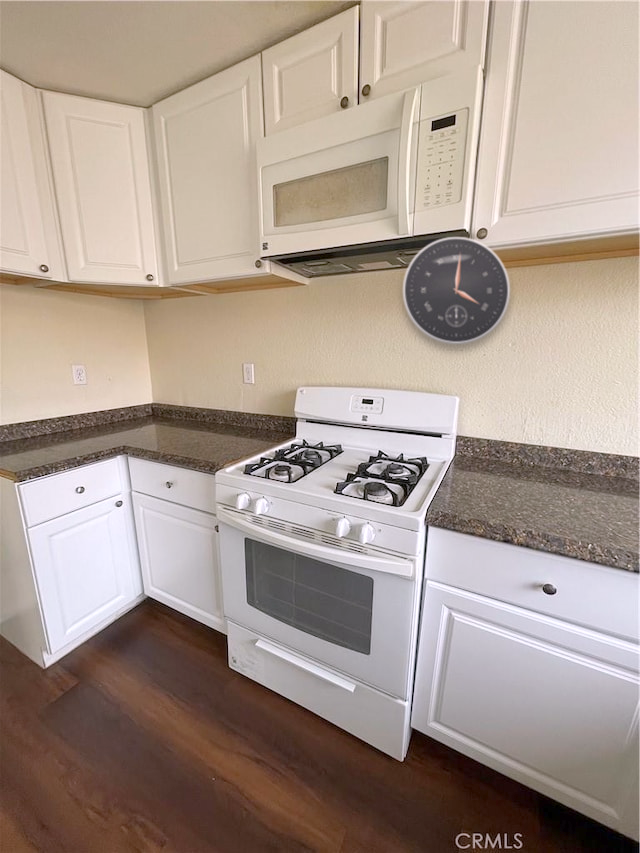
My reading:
{"hour": 4, "minute": 1}
